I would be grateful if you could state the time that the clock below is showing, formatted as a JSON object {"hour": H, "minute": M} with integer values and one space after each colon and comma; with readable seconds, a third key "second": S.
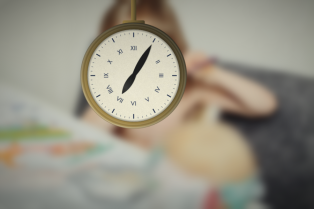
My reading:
{"hour": 7, "minute": 5}
